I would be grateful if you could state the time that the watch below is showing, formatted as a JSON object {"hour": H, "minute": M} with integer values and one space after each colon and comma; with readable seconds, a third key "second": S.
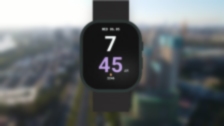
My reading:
{"hour": 7, "minute": 45}
